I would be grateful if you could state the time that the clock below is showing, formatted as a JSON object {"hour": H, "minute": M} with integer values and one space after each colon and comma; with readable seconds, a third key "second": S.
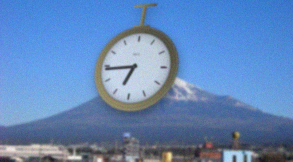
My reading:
{"hour": 6, "minute": 44}
